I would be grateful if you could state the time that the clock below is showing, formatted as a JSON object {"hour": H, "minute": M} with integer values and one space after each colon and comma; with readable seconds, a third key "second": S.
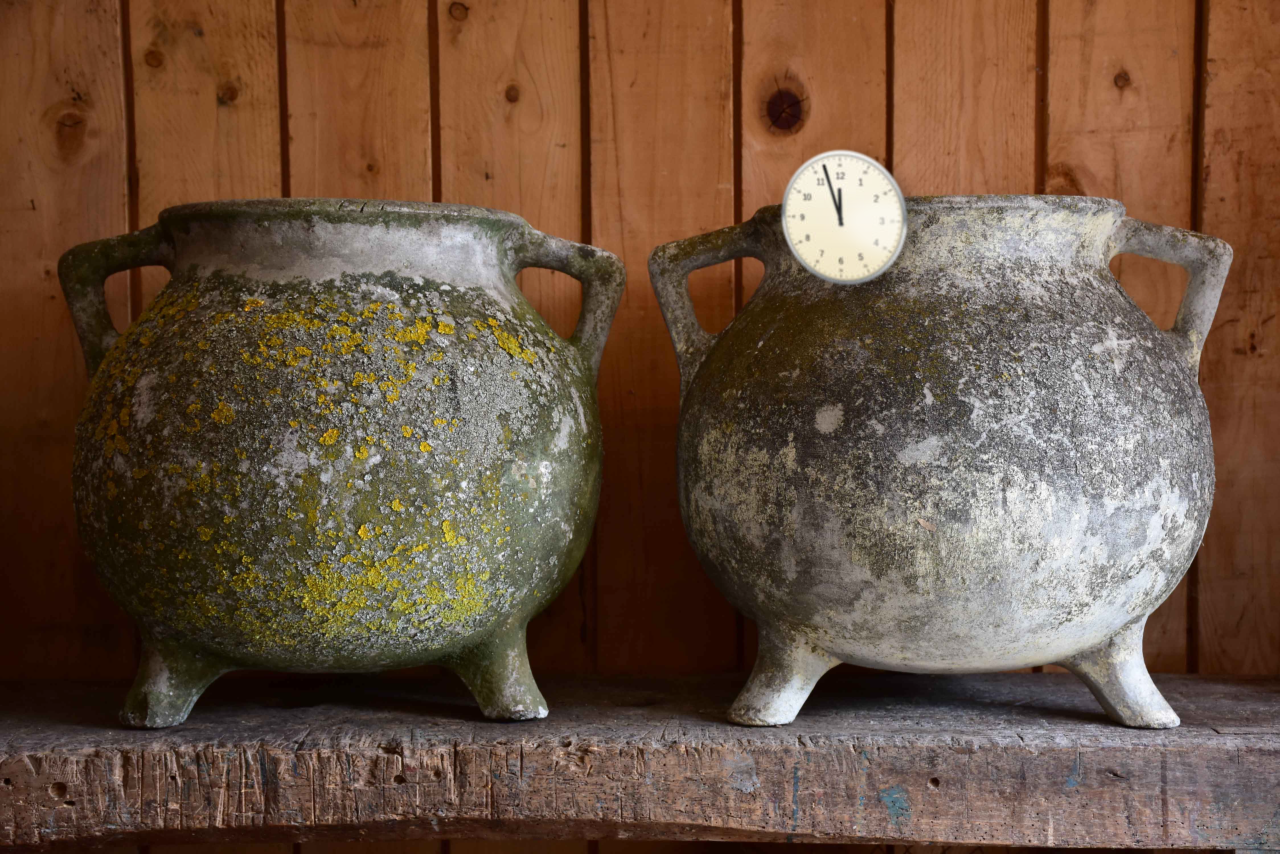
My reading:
{"hour": 11, "minute": 57}
